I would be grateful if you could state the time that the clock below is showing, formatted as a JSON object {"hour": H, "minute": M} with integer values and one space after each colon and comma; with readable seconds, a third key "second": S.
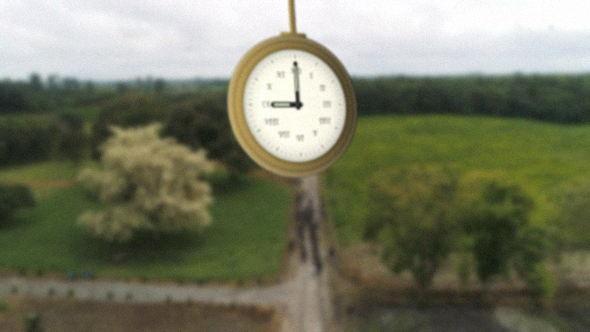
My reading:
{"hour": 9, "minute": 0}
